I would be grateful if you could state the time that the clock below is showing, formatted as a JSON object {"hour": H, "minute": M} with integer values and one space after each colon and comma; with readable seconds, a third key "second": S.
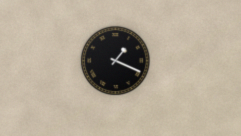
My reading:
{"hour": 1, "minute": 19}
